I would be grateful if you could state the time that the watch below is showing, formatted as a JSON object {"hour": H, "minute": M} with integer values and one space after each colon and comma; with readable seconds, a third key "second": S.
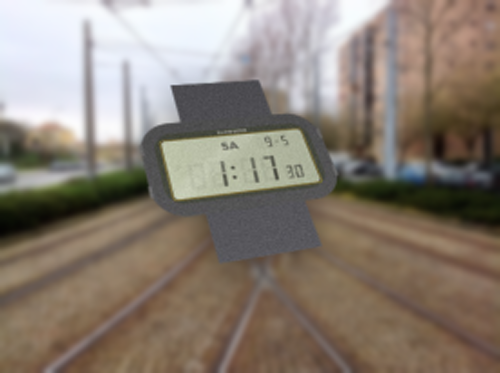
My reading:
{"hour": 1, "minute": 17, "second": 30}
